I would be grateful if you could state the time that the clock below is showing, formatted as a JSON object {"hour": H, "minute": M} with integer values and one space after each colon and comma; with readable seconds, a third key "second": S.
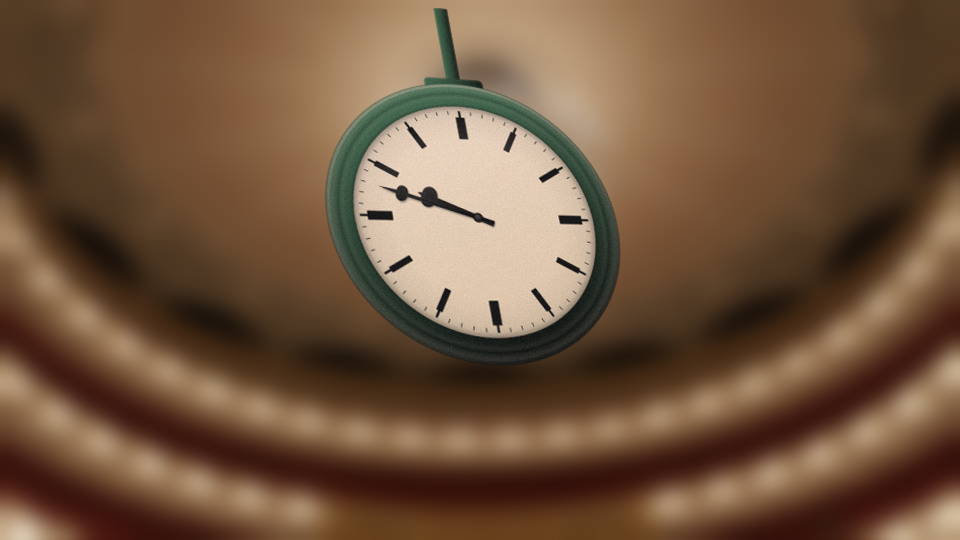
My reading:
{"hour": 9, "minute": 48}
